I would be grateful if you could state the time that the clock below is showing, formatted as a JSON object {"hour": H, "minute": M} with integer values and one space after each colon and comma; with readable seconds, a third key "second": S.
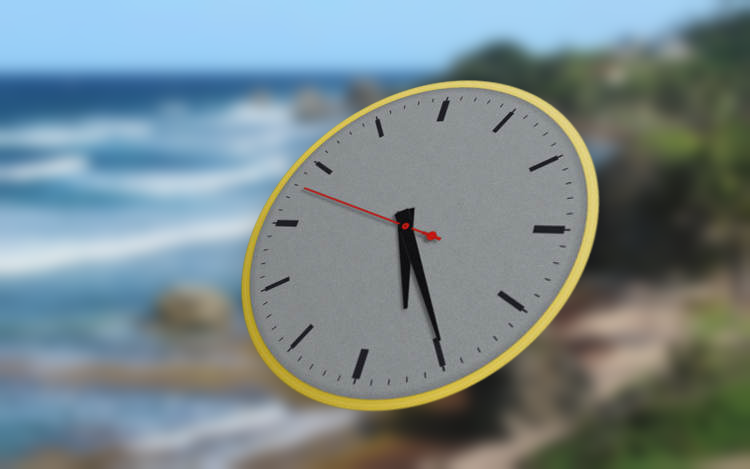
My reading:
{"hour": 5, "minute": 24, "second": 48}
